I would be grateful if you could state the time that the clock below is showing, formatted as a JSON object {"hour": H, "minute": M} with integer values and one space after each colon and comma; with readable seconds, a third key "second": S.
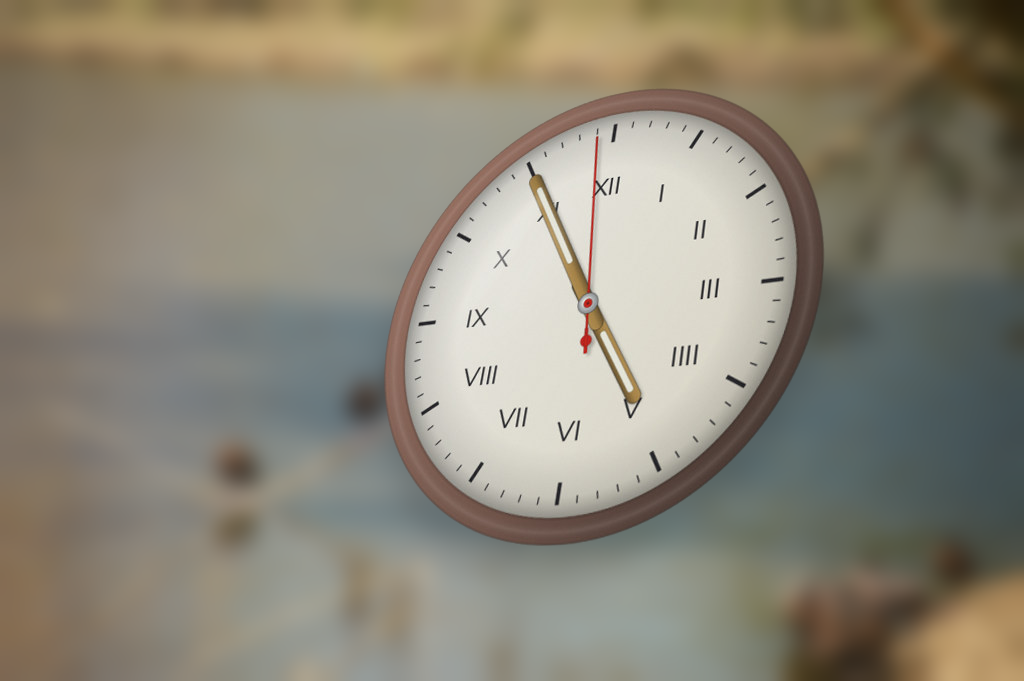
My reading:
{"hour": 4, "minute": 54, "second": 59}
